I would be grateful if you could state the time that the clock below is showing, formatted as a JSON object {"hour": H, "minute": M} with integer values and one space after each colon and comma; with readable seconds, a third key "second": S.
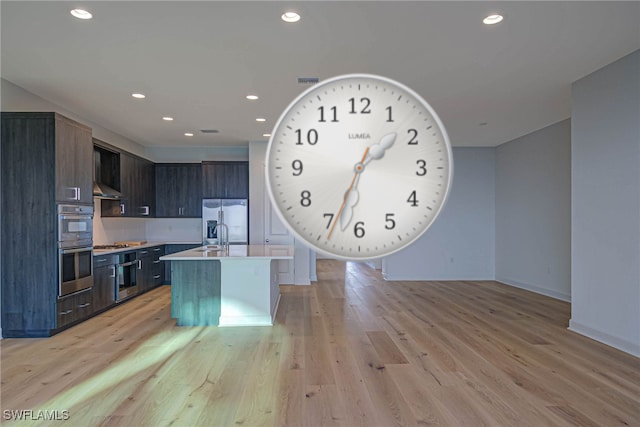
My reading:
{"hour": 1, "minute": 32, "second": 34}
